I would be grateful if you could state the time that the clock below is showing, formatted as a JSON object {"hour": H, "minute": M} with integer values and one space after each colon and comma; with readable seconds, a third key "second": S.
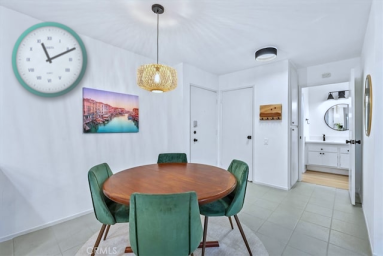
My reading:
{"hour": 11, "minute": 11}
